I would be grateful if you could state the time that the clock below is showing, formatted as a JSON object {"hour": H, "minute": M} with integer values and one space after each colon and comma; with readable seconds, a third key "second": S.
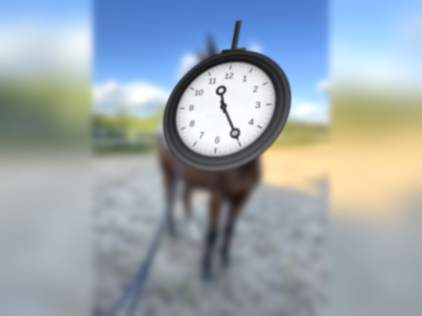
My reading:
{"hour": 11, "minute": 25}
